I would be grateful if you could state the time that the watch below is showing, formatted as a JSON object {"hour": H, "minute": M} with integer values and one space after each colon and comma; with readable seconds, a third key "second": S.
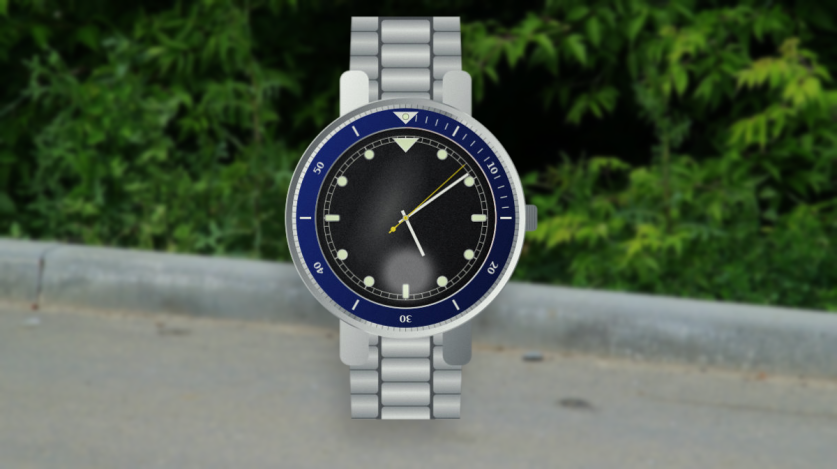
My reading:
{"hour": 5, "minute": 9, "second": 8}
